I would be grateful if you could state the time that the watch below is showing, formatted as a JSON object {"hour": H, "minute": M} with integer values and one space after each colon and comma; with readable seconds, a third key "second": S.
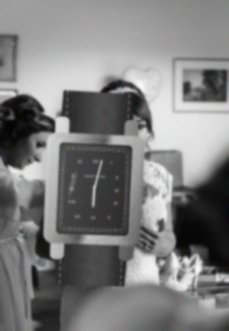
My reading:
{"hour": 6, "minute": 2}
